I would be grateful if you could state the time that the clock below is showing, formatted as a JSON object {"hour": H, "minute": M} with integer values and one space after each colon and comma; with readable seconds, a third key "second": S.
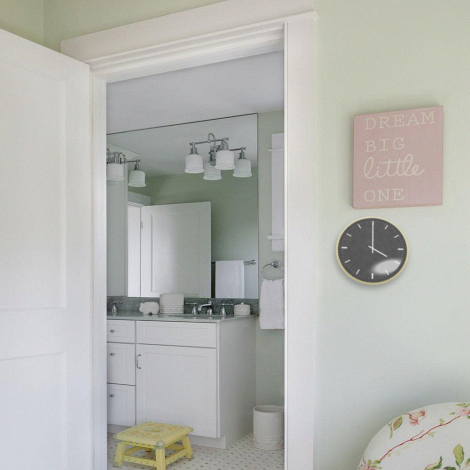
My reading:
{"hour": 4, "minute": 0}
